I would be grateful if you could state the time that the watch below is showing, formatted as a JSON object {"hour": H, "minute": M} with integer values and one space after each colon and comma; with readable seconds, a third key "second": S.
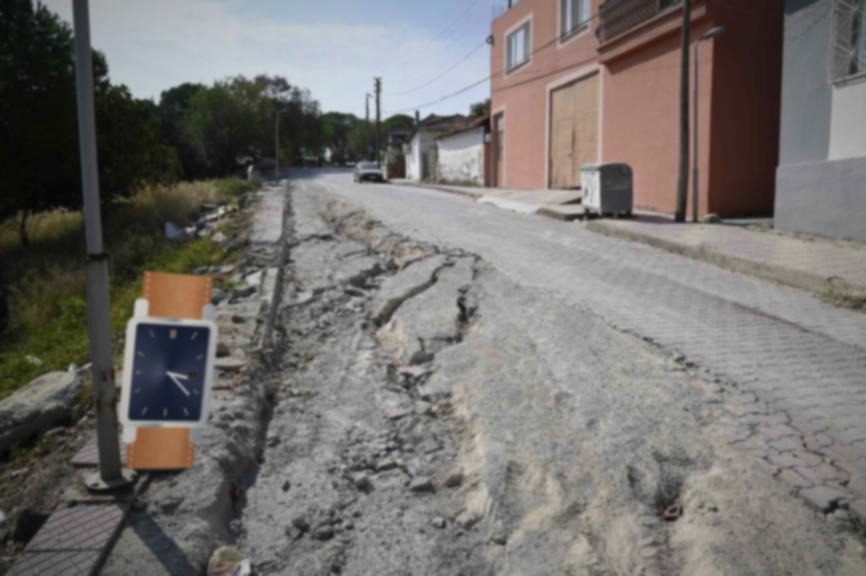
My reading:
{"hour": 3, "minute": 22}
